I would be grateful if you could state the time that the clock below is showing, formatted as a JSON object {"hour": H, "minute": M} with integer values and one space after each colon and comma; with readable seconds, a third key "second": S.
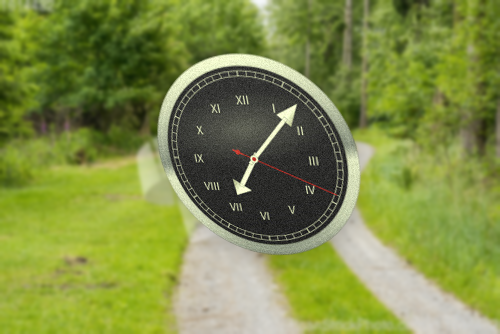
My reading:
{"hour": 7, "minute": 7, "second": 19}
